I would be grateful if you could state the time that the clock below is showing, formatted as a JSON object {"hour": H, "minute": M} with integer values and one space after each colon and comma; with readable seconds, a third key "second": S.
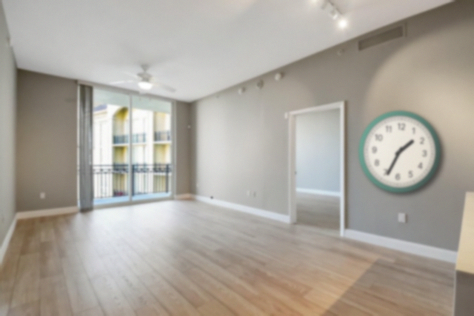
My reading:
{"hour": 1, "minute": 34}
